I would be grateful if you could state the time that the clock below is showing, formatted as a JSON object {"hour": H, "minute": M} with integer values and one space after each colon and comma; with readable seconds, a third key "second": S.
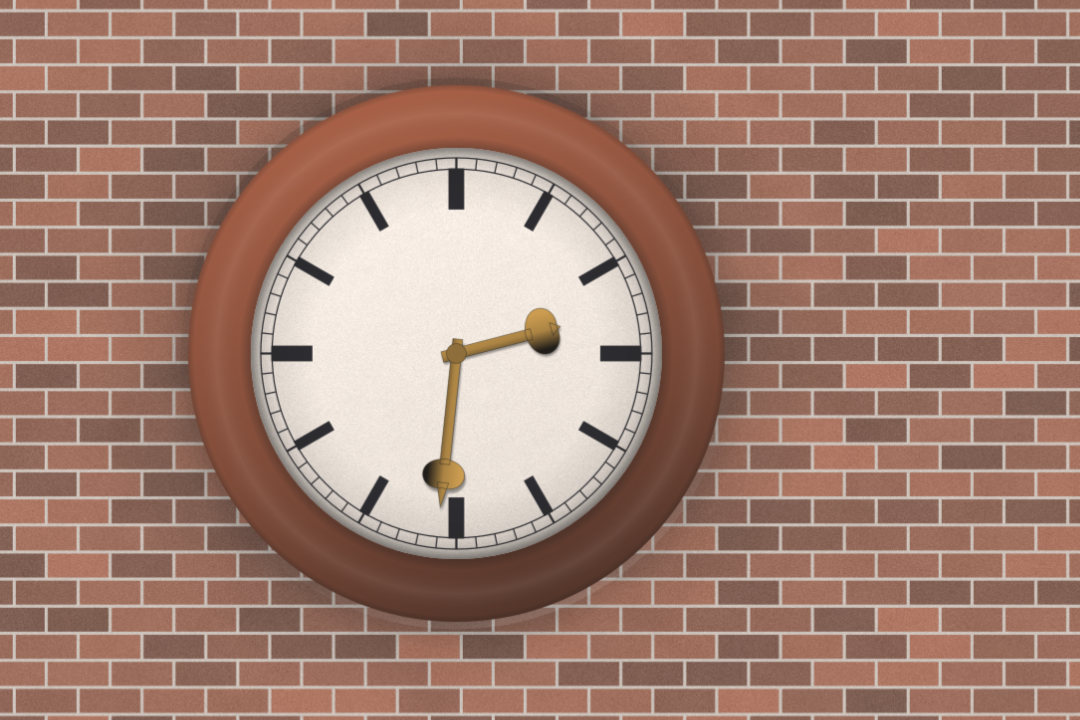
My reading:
{"hour": 2, "minute": 31}
